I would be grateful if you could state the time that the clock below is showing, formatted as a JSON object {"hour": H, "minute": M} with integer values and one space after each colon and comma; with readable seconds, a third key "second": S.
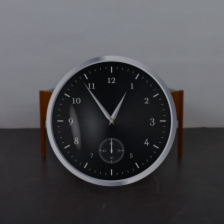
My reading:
{"hour": 12, "minute": 54}
